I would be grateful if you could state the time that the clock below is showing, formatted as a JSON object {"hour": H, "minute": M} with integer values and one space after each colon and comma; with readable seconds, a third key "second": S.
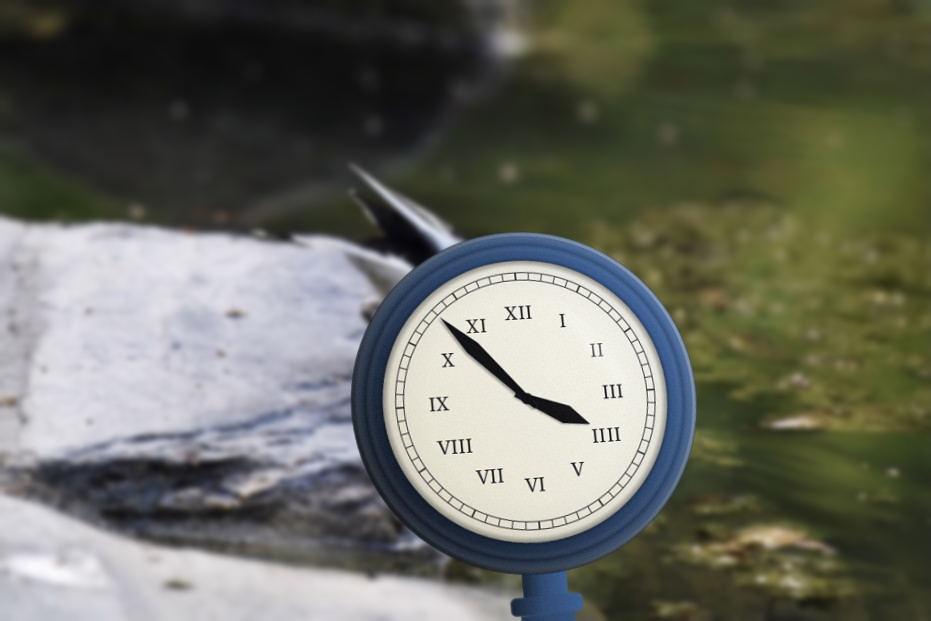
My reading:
{"hour": 3, "minute": 53}
